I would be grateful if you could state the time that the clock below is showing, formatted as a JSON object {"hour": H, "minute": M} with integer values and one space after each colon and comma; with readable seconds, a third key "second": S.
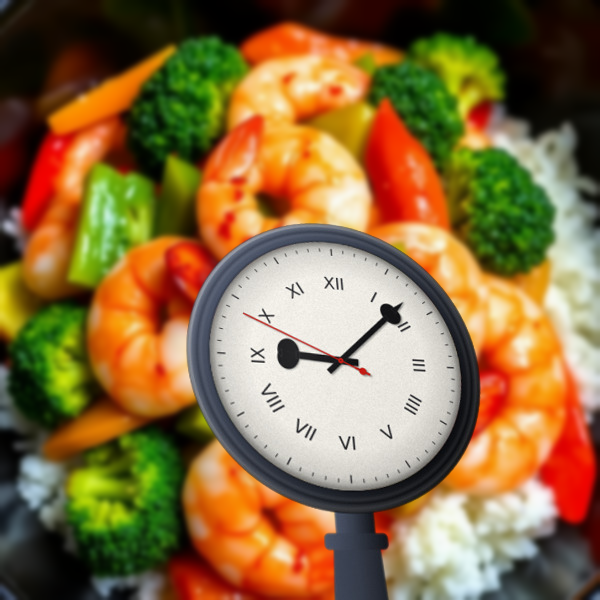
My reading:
{"hour": 9, "minute": 7, "second": 49}
